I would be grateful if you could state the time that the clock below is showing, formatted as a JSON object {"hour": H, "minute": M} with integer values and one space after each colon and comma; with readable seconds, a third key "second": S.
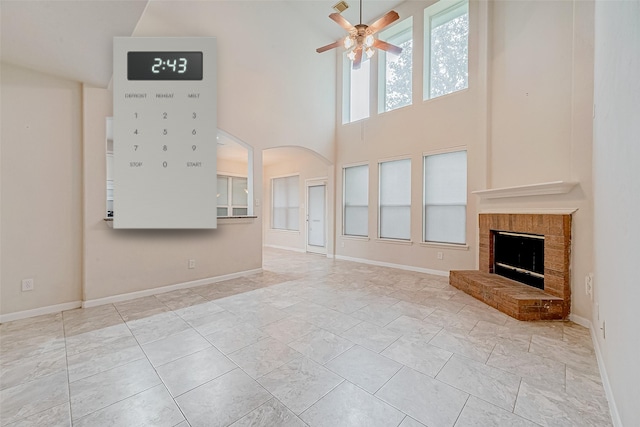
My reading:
{"hour": 2, "minute": 43}
